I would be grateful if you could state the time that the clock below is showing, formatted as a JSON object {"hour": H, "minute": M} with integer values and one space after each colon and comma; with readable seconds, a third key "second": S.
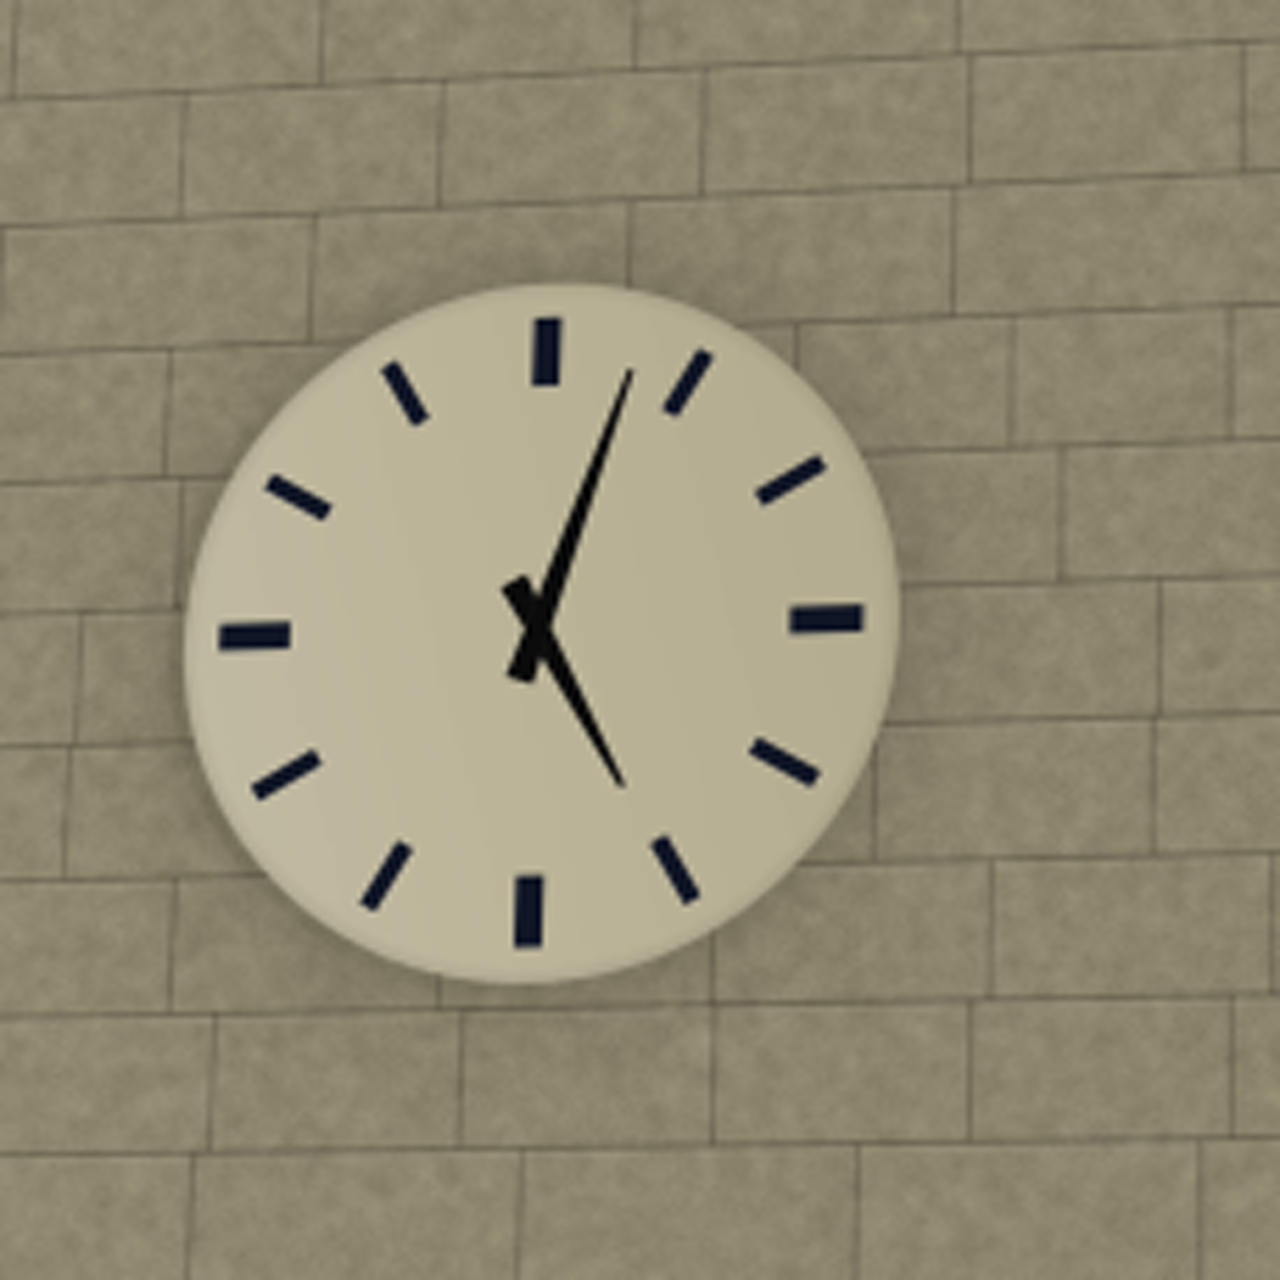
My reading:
{"hour": 5, "minute": 3}
